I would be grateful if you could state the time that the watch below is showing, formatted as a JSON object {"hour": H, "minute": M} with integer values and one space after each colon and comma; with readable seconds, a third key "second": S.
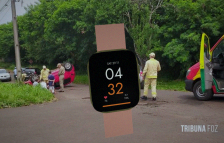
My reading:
{"hour": 4, "minute": 32}
